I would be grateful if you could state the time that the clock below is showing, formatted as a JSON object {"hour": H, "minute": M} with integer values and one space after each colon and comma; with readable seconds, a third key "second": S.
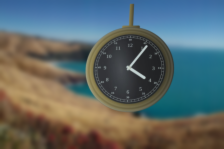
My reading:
{"hour": 4, "minute": 6}
